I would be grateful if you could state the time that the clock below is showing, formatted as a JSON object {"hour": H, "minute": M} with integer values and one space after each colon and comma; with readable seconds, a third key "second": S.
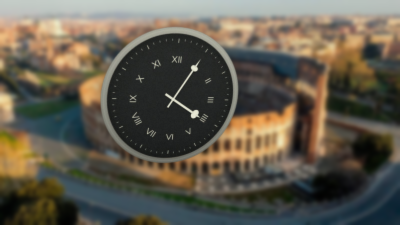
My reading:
{"hour": 4, "minute": 5}
